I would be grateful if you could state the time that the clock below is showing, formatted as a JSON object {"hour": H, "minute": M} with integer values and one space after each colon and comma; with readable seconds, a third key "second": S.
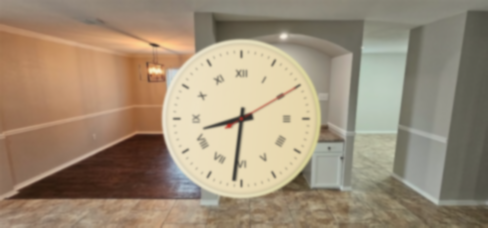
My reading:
{"hour": 8, "minute": 31, "second": 10}
